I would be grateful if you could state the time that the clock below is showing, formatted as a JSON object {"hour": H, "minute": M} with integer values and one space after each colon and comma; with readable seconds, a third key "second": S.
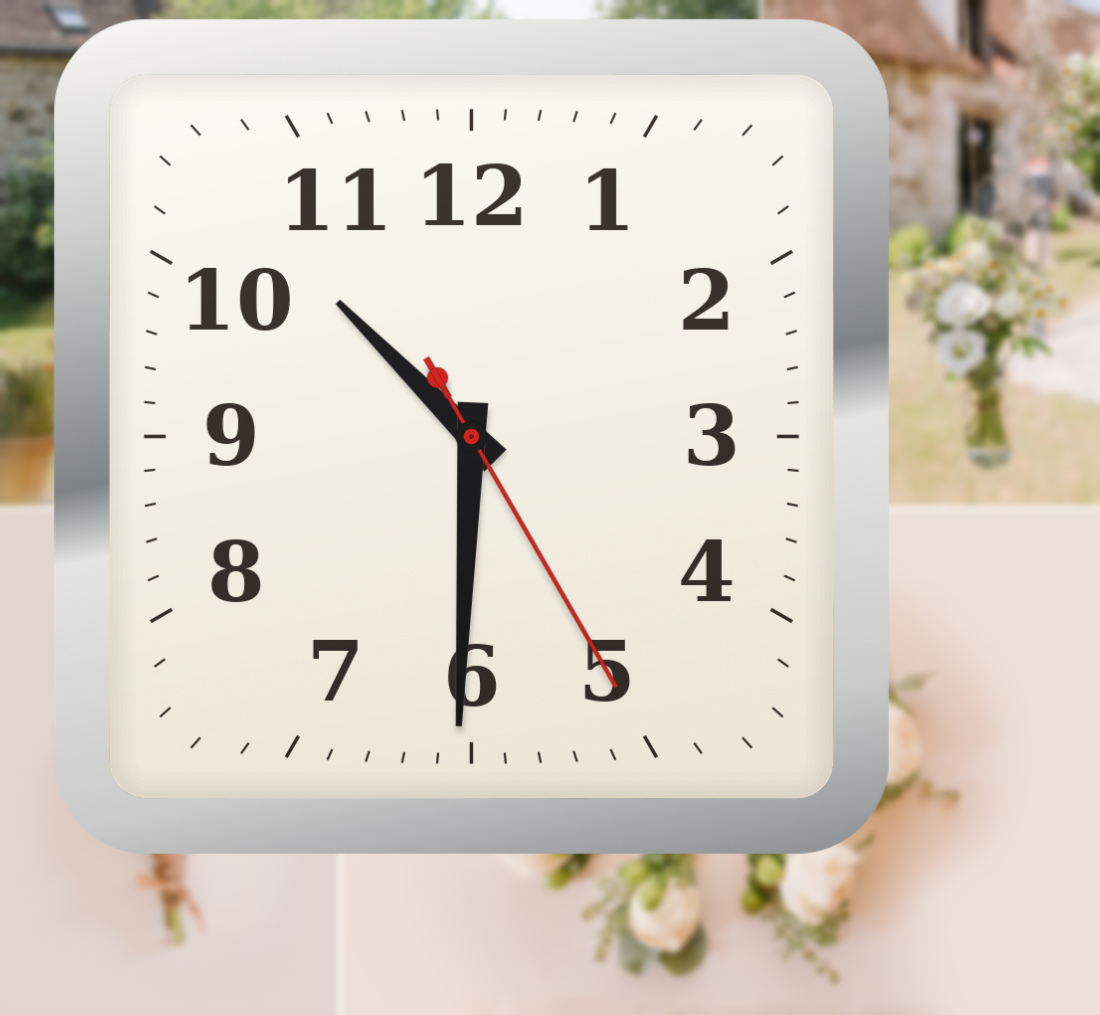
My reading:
{"hour": 10, "minute": 30, "second": 25}
